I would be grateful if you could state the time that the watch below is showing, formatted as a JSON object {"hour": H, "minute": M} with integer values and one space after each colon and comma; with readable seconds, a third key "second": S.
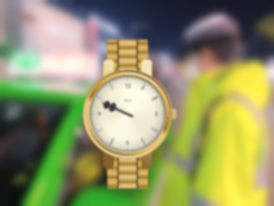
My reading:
{"hour": 9, "minute": 49}
